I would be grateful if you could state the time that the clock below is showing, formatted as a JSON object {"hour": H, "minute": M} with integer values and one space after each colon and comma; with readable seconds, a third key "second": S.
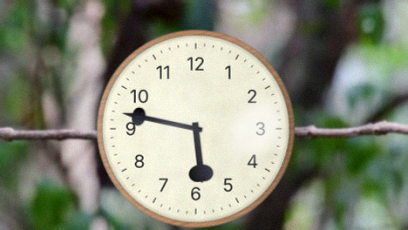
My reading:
{"hour": 5, "minute": 47}
